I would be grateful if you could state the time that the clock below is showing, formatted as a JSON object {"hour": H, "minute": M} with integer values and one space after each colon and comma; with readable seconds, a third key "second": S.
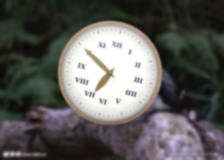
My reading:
{"hour": 6, "minute": 50}
